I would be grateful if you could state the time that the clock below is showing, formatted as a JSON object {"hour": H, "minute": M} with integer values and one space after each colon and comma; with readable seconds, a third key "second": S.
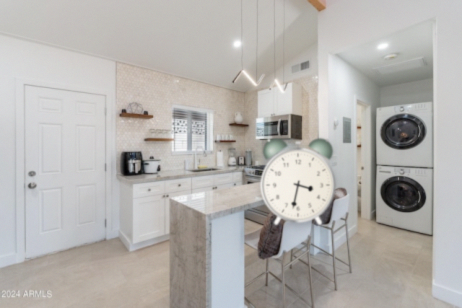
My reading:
{"hour": 3, "minute": 32}
